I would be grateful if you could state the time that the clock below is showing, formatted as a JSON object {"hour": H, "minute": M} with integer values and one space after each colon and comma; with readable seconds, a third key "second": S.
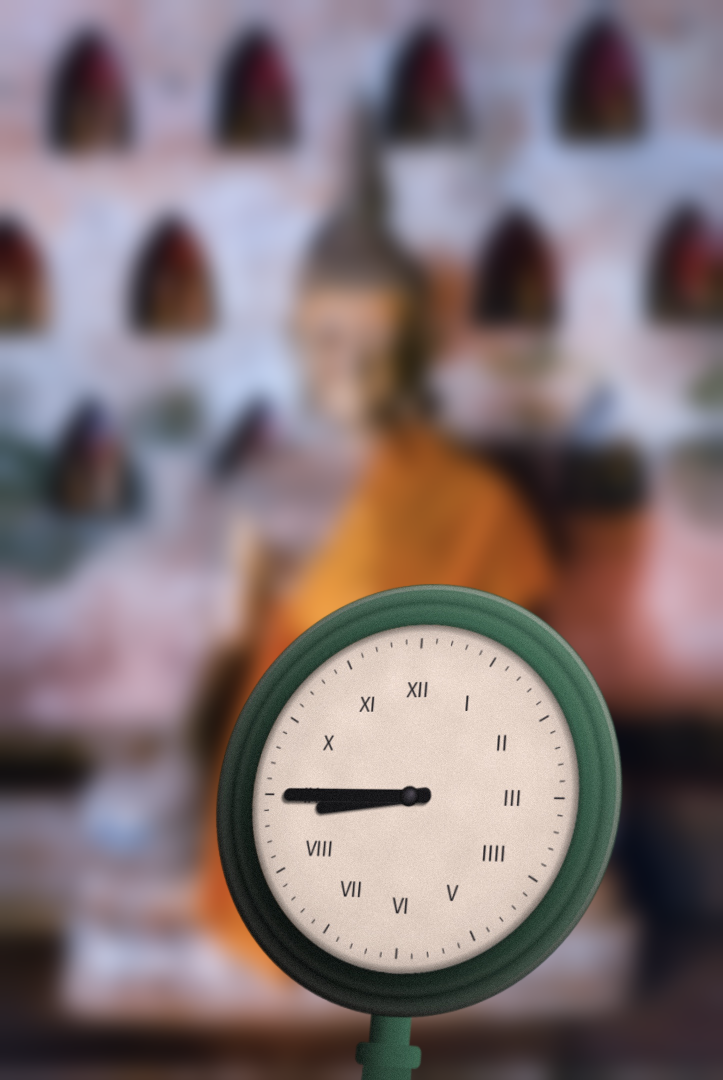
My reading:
{"hour": 8, "minute": 45}
